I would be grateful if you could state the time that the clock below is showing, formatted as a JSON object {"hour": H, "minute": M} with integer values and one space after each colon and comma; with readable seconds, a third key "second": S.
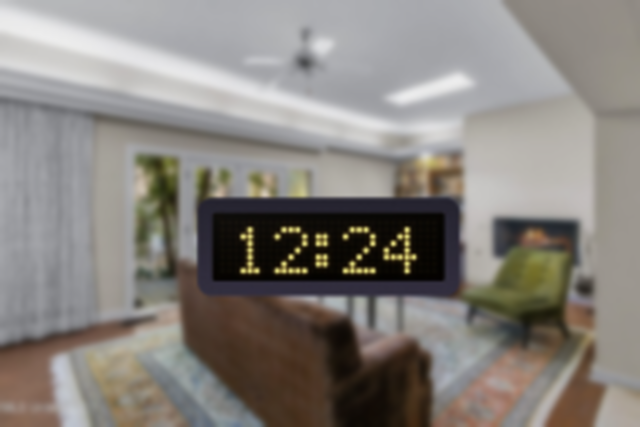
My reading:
{"hour": 12, "minute": 24}
